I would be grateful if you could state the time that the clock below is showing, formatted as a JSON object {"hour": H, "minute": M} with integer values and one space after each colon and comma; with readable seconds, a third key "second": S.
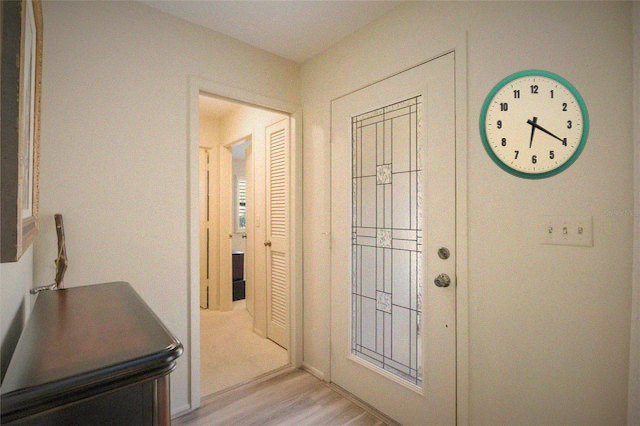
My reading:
{"hour": 6, "minute": 20}
